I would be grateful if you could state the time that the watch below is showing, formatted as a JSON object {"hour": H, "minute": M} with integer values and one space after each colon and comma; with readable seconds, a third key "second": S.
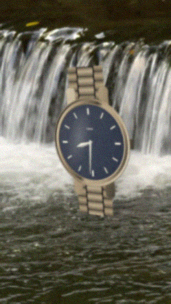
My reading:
{"hour": 8, "minute": 31}
